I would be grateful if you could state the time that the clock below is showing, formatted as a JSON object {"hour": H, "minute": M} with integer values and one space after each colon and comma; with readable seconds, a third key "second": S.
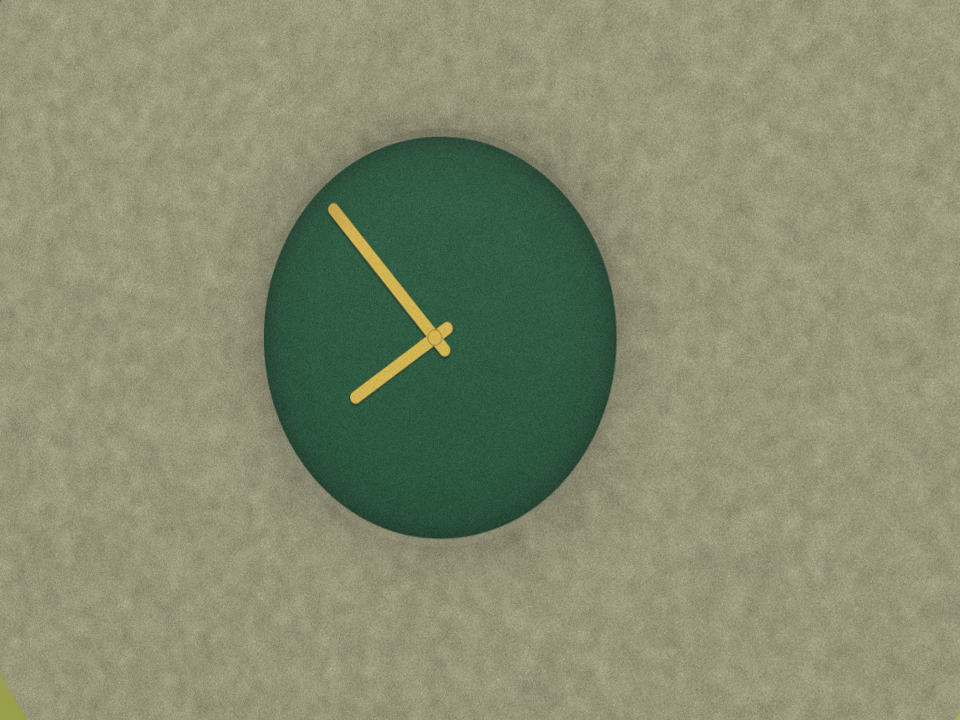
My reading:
{"hour": 7, "minute": 53}
